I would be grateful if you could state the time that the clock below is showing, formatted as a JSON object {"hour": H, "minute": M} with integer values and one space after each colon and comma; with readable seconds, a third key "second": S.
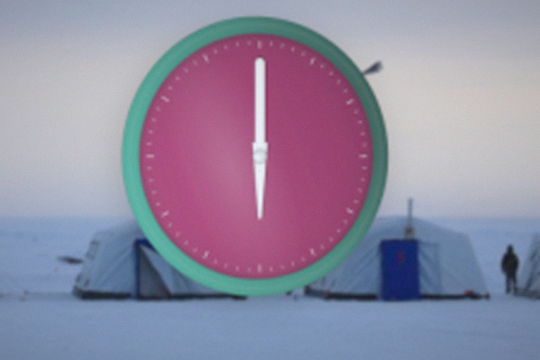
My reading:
{"hour": 6, "minute": 0}
